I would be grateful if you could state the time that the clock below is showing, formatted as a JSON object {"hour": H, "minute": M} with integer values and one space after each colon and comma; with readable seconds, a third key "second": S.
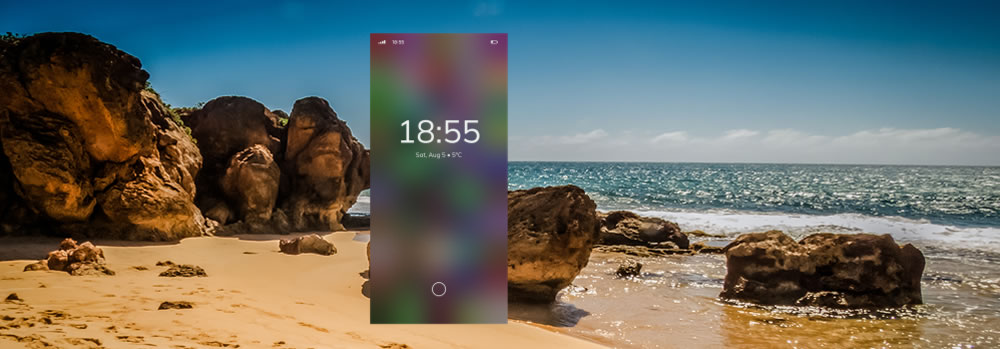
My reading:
{"hour": 18, "minute": 55}
